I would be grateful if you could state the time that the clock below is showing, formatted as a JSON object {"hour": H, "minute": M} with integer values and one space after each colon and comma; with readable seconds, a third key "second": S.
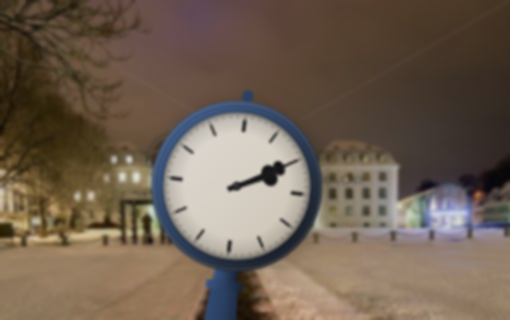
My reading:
{"hour": 2, "minute": 10}
